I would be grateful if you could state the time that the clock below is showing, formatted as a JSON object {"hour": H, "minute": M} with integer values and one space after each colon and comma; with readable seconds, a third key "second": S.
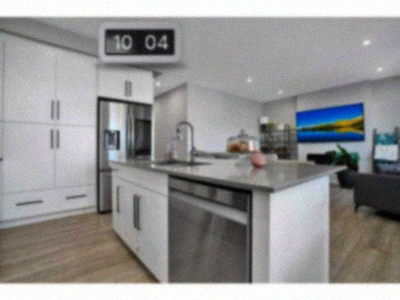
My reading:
{"hour": 10, "minute": 4}
